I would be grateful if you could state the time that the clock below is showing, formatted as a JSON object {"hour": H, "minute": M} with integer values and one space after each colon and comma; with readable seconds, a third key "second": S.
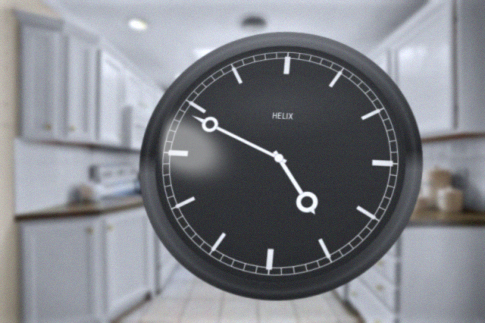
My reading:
{"hour": 4, "minute": 49}
